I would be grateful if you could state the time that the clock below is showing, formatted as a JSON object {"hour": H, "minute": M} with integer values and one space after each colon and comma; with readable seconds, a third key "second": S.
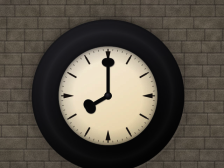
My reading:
{"hour": 8, "minute": 0}
